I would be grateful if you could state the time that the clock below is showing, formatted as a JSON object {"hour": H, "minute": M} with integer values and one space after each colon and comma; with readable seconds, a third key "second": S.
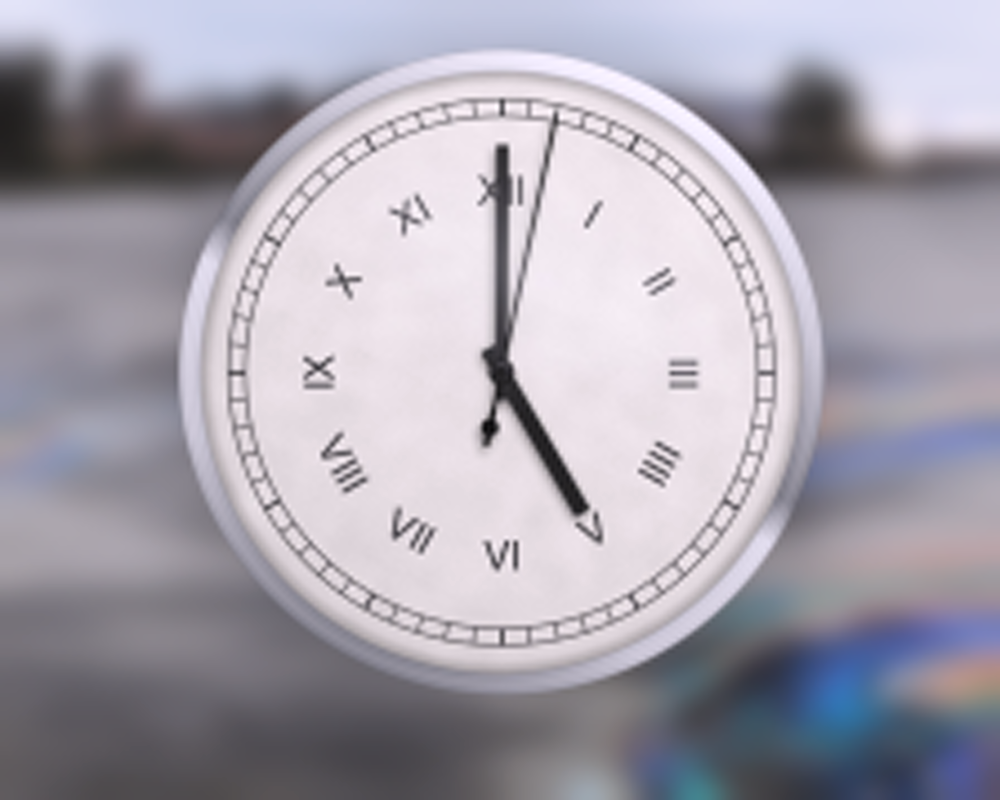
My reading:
{"hour": 5, "minute": 0, "second": 2}
